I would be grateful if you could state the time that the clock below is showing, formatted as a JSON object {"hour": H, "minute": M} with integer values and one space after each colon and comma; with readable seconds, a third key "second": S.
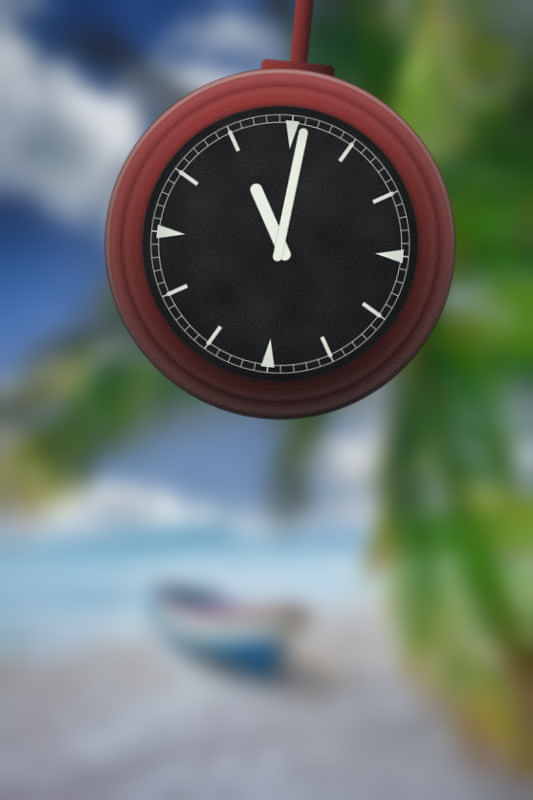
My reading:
{"hour": 11, "minute": 1}
